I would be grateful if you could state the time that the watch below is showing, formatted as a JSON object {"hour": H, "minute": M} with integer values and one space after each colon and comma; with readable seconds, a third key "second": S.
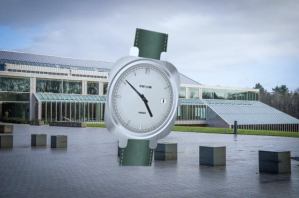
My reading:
{"hour": 4, "minute": 51}
